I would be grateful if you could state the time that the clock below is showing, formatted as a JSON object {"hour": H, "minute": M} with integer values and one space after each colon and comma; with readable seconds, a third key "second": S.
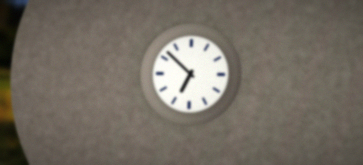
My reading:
{"hour": 6, "minute": 52}
